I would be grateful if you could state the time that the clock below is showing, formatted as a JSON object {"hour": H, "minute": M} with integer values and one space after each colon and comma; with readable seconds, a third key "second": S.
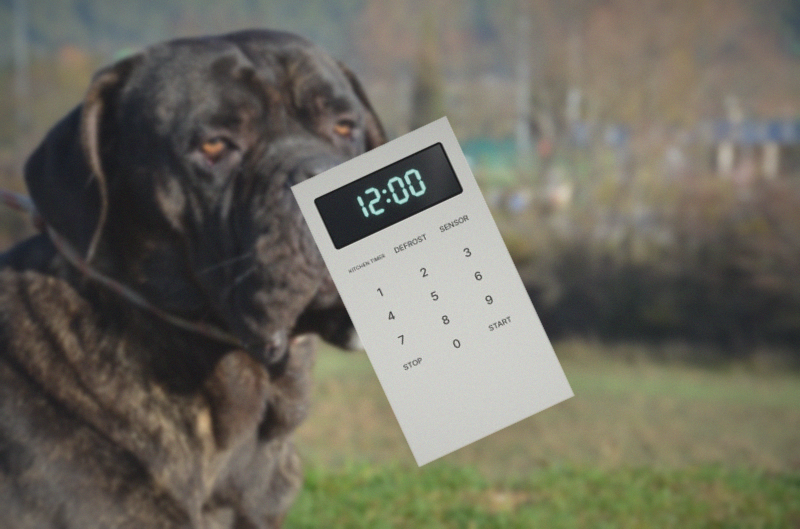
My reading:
{"hour": 12, "minute": 0}
